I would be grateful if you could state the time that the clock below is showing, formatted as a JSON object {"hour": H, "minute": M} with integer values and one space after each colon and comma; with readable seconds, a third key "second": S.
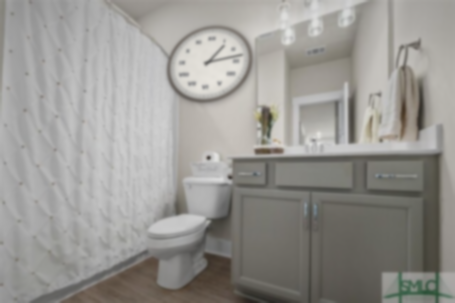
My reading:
{"hour": 1, "minute": 13}
